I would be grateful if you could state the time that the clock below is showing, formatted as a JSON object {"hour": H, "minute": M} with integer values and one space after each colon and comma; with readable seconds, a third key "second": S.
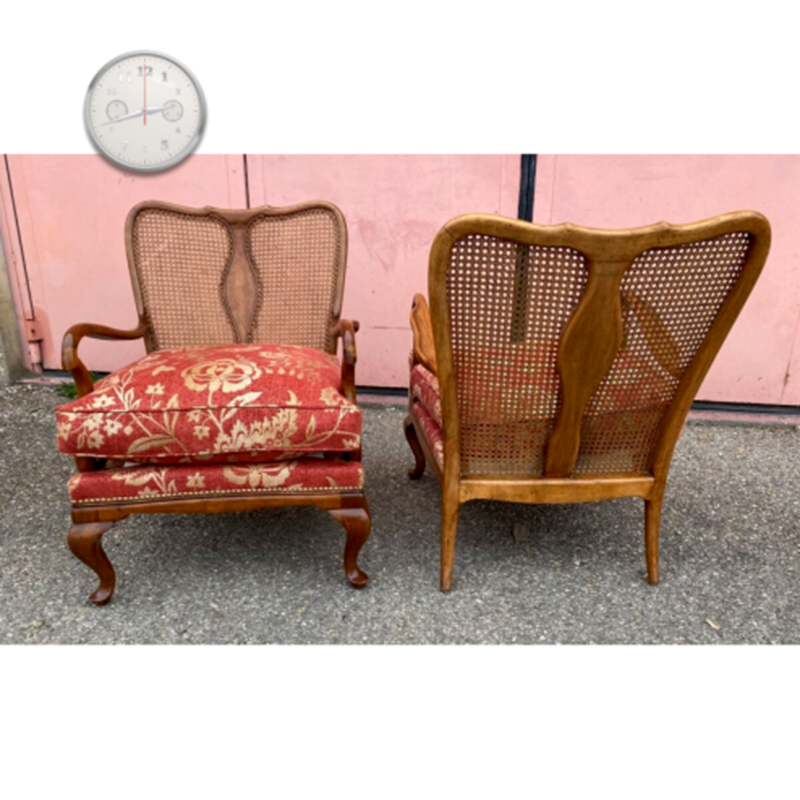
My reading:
{"hour": 2, "minute": 42}
